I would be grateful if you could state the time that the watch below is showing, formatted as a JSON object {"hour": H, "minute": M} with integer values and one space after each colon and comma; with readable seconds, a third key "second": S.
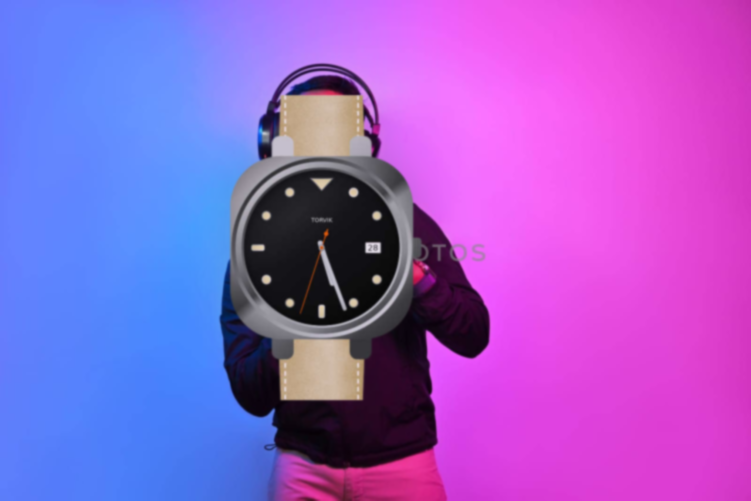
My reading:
{"hour": 5, "minute": 26, "second": 33}
